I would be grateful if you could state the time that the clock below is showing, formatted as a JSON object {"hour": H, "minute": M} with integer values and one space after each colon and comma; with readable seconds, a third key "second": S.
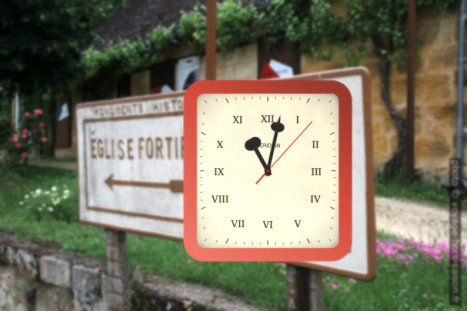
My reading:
{"hour": 11, "minute": 2, "second": 7}
